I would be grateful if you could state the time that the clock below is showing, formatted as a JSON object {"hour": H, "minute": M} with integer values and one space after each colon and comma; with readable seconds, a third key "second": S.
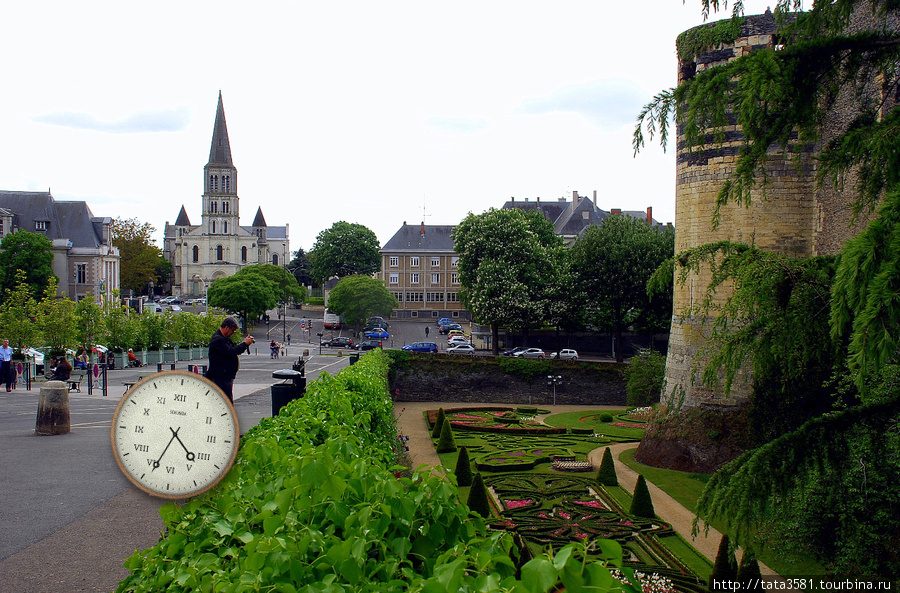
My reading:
{"hour": 4, "minute": 34}
